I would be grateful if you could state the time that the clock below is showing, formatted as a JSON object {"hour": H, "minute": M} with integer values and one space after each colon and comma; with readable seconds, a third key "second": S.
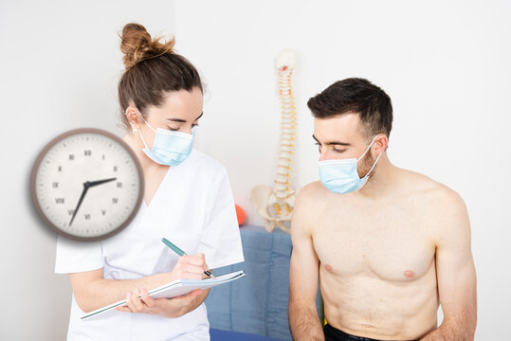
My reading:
{"hour": 2, "minute": 34}
